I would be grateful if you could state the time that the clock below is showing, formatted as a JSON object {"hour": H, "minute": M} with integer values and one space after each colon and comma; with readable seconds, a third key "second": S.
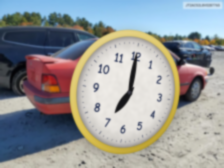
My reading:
{"hour": 7, "minute": 0}
